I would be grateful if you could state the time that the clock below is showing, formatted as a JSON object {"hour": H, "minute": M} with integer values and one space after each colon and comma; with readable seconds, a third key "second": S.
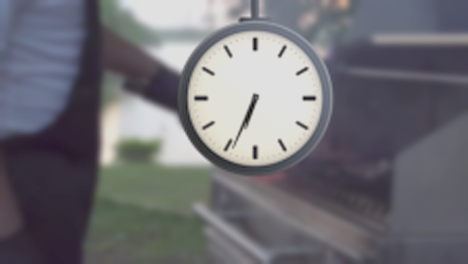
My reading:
{"hour": 6, "minute": 34}
